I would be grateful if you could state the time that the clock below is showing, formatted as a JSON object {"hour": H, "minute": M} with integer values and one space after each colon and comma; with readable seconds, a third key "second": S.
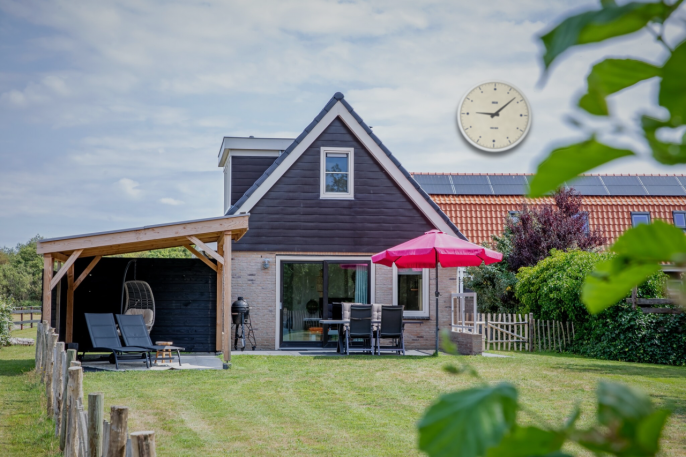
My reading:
{"hour": 9, "minute": 8}
